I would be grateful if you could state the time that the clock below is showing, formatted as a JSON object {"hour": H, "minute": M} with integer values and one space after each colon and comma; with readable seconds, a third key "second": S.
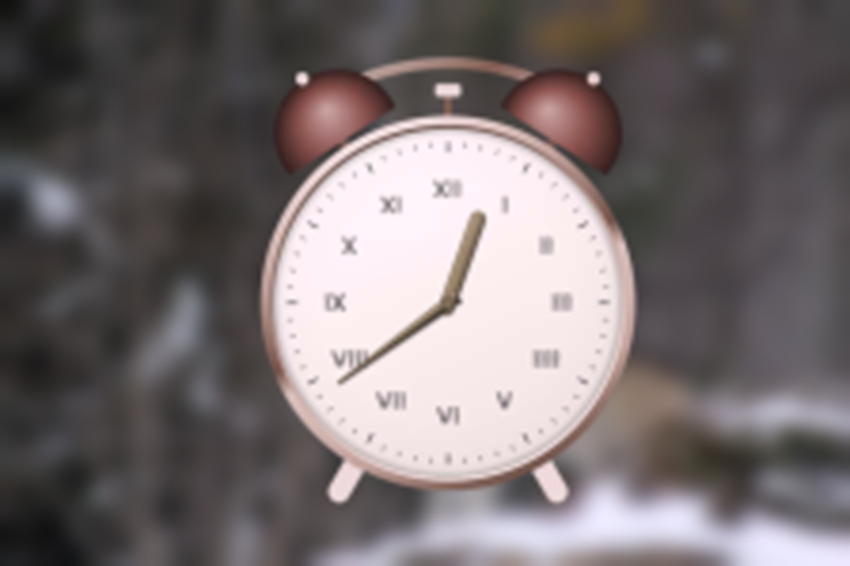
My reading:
{"hour": 12, "minute": 39}
